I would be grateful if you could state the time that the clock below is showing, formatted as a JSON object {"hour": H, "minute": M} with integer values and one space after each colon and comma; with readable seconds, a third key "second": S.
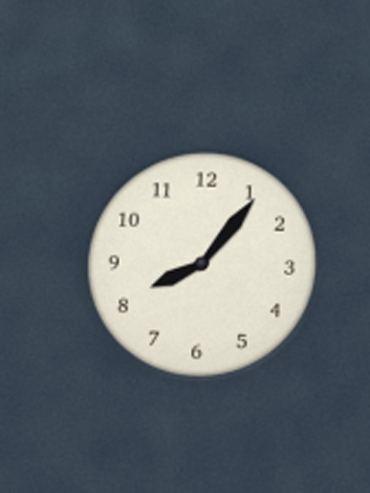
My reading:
{"hour": 8, "minute": 6}
